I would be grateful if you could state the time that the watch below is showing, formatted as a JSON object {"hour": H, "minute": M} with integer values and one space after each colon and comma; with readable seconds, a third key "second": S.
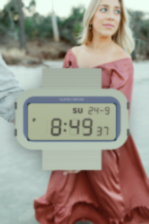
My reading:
{"hour": 8, "minute": 49}
